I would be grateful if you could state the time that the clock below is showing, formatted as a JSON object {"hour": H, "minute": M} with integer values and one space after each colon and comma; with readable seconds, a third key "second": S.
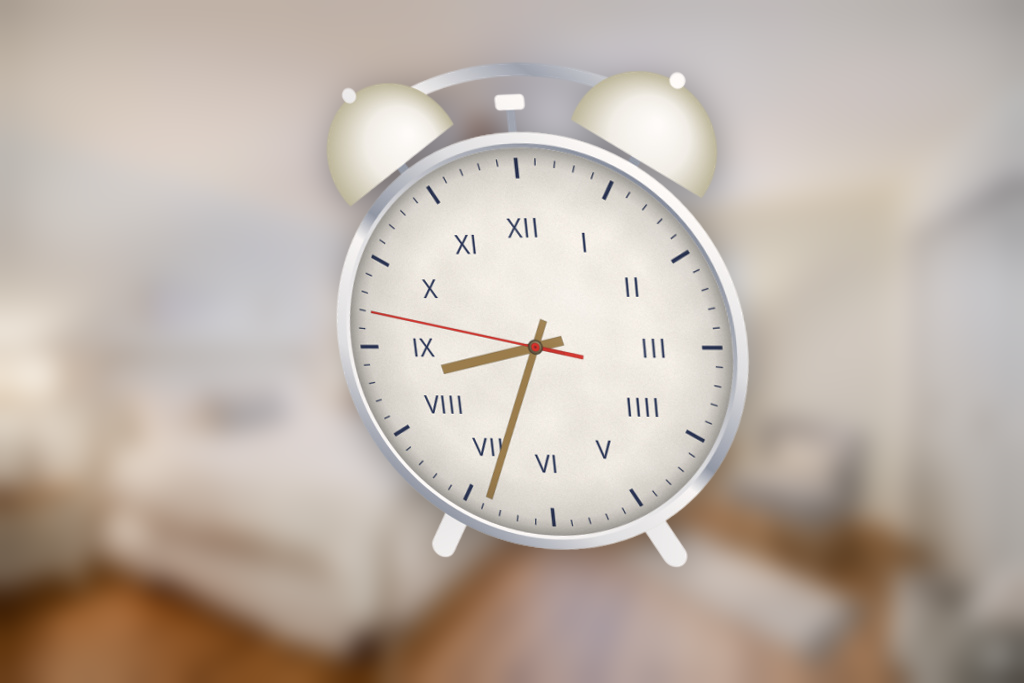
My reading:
{"hour": 8, "minute": 33, "second": 47}
